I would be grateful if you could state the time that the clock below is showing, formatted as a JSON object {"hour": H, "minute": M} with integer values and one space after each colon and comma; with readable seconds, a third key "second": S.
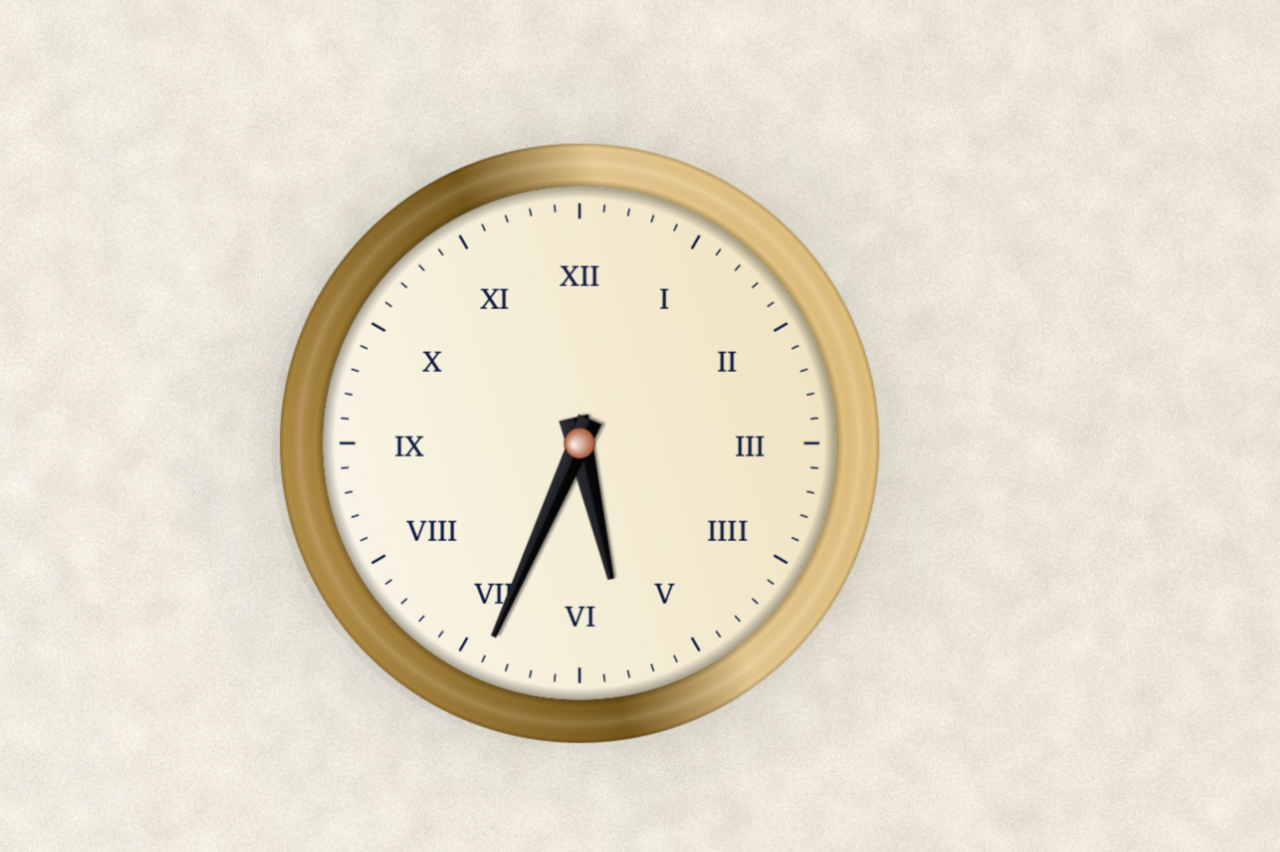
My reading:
{"hour": 5, "minute": 34}
